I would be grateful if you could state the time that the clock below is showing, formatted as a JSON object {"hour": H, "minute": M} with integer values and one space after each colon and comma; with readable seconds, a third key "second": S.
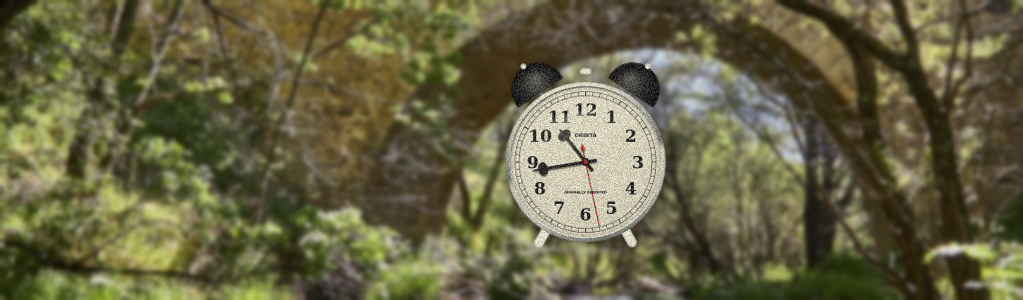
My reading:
{"hour": 10, "minute": 43, "second": 28}
